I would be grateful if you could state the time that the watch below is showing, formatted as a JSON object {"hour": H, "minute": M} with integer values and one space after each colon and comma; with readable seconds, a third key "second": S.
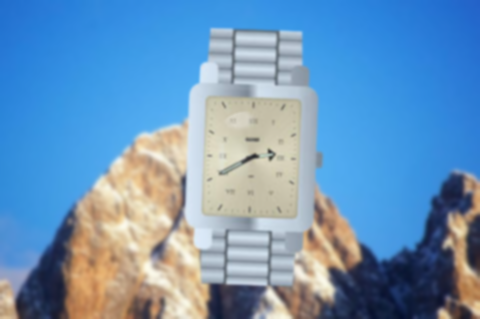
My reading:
{"hour": 2, "minute": 40}
